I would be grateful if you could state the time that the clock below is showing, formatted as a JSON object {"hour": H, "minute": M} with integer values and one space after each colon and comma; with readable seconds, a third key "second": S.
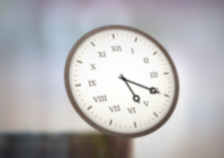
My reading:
{"hour": 5, "minute": 20}
